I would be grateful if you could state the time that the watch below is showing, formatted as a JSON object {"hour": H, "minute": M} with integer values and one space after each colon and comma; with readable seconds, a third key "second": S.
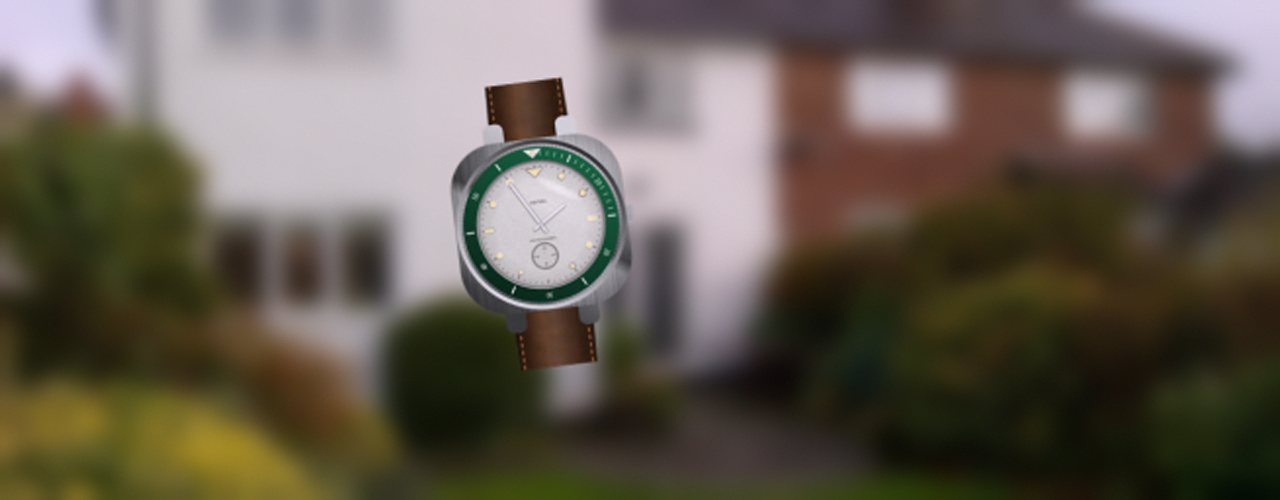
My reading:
{"hour": 1, "minute": 55}
